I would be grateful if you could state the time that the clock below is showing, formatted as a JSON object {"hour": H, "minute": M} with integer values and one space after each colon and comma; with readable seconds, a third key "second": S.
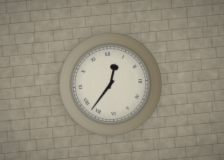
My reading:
{"hour": 12, "minute": 37}
